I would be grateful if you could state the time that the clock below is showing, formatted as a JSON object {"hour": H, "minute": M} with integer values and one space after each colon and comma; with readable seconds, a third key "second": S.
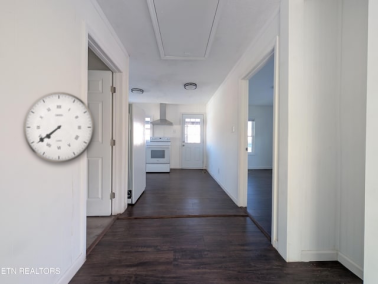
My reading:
{"hour": 7, "minute": 39}
